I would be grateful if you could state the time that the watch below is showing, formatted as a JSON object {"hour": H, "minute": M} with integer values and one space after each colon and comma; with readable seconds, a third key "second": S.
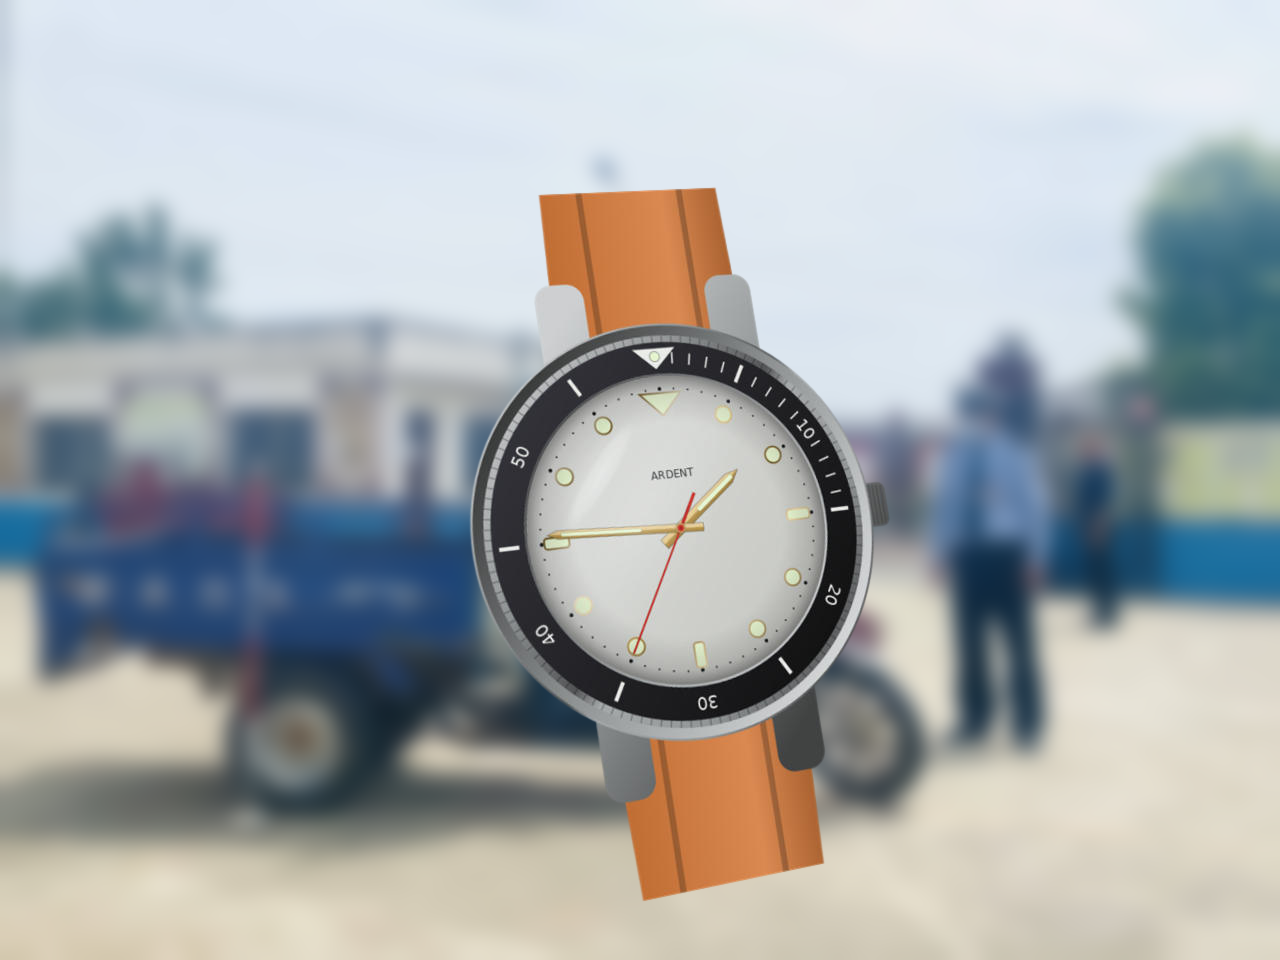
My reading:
{"hour": 1, "minute": 45, "second": 35}
